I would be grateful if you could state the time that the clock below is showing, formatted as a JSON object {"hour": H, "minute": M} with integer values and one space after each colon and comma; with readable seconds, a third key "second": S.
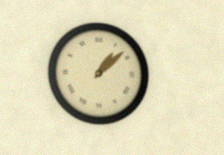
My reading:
{"hour": 1, "minute": 8}
